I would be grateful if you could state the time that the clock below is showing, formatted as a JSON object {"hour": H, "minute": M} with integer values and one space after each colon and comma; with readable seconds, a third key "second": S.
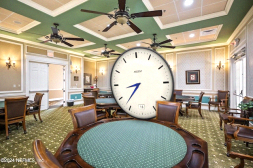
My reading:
{"hour": 8, "minute": 37}
